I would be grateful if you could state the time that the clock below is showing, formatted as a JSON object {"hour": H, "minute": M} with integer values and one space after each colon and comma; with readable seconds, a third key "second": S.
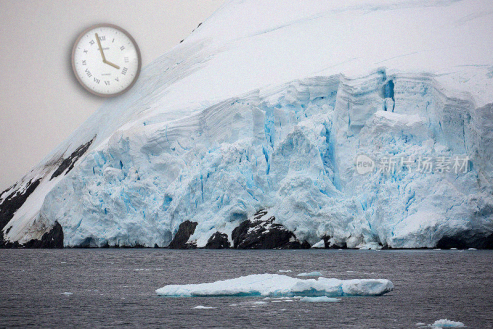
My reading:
{"hour": 3, "minute": 58}
